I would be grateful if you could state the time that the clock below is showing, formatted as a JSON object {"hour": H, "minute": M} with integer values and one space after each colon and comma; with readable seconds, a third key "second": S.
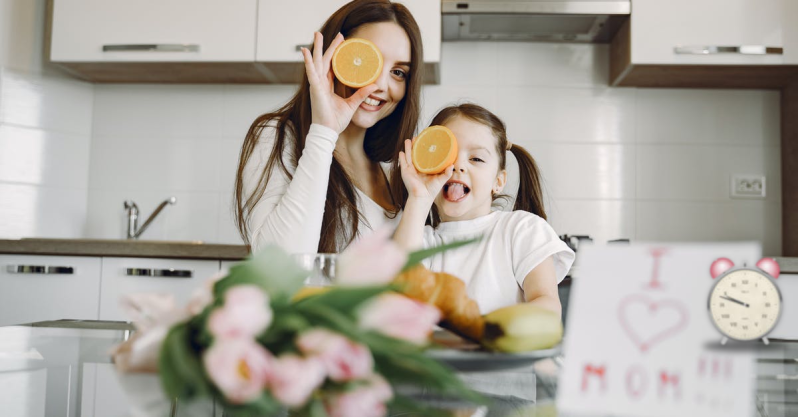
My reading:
{"hour": 9, "minute": 48}
